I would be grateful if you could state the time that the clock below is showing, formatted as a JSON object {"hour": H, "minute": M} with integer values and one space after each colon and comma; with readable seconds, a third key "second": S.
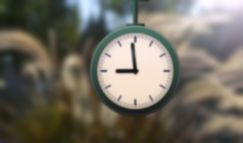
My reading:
{"hour": 8, "minute": 59}
